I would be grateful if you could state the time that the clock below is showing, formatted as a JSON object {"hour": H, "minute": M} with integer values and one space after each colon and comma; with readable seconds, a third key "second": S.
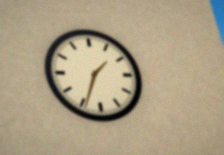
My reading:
{"hour": 1, "minute": 34}
